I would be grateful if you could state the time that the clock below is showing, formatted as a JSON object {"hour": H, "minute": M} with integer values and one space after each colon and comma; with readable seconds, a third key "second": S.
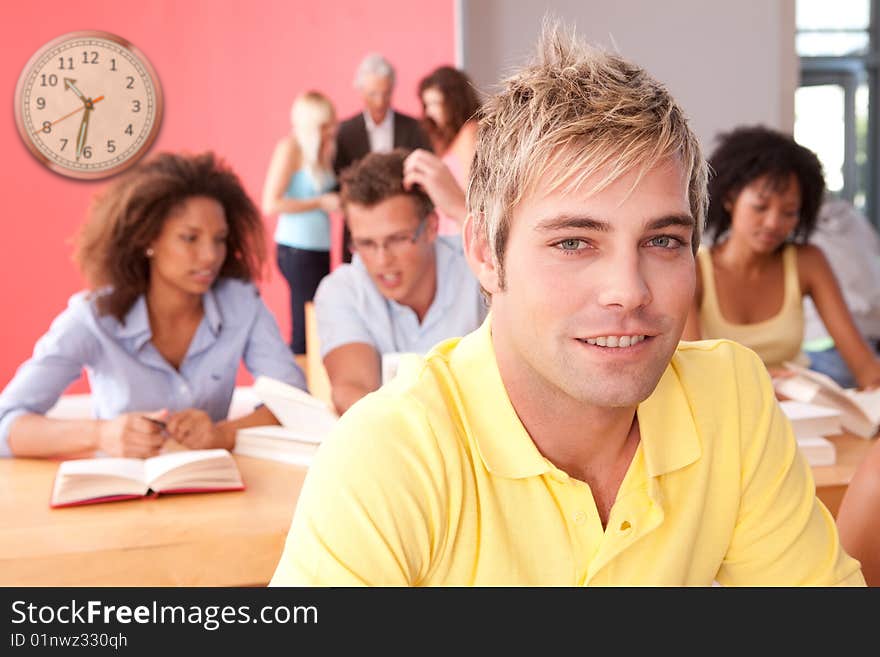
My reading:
{"hour": 10, "minute": 31, "second": 40}
